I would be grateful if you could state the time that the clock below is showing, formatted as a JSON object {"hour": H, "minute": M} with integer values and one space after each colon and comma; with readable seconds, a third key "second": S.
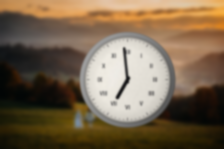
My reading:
{"hour": 6, "minute": 59}
